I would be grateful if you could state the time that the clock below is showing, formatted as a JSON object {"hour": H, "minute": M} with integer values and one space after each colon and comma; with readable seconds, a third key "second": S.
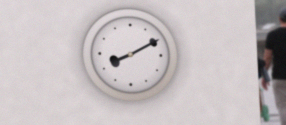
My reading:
{"hour": 8, "minute": 10}
